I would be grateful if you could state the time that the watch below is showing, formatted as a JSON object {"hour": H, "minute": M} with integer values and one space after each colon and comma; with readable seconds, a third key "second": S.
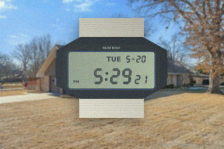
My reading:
{"hour": 5, "minute": 29, "second": 21}
